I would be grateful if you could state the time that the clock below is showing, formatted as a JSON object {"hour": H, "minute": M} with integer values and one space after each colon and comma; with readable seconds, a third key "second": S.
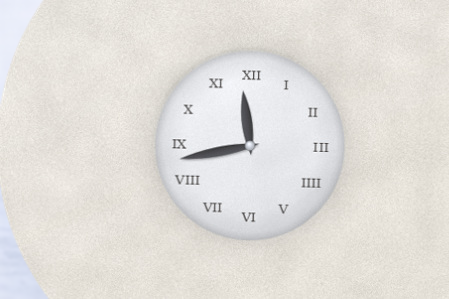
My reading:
{"hour": 11, "minute": 43}
